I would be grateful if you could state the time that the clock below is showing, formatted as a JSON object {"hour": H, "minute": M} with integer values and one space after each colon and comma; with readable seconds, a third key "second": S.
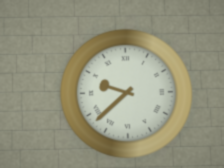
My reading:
{"hour": 9, "minute": 38}
